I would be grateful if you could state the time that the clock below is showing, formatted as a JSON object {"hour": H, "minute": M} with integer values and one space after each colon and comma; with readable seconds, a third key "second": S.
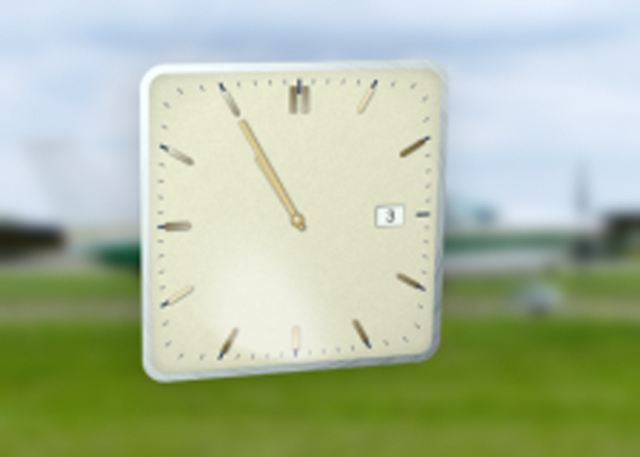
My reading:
{"hour": 10, "minute": 55}
